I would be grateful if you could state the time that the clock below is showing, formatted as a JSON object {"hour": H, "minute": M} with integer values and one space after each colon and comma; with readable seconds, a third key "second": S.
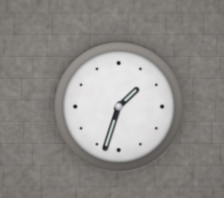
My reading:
{"hour": 1, "minute": 33}
